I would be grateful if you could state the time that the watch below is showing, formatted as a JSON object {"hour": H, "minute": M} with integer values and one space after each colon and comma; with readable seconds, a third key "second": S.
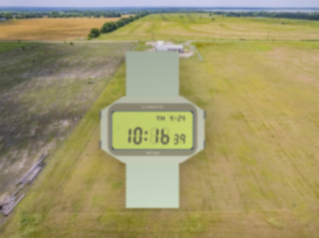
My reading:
{"hour": 10, "minute": 16, "second": 39}
